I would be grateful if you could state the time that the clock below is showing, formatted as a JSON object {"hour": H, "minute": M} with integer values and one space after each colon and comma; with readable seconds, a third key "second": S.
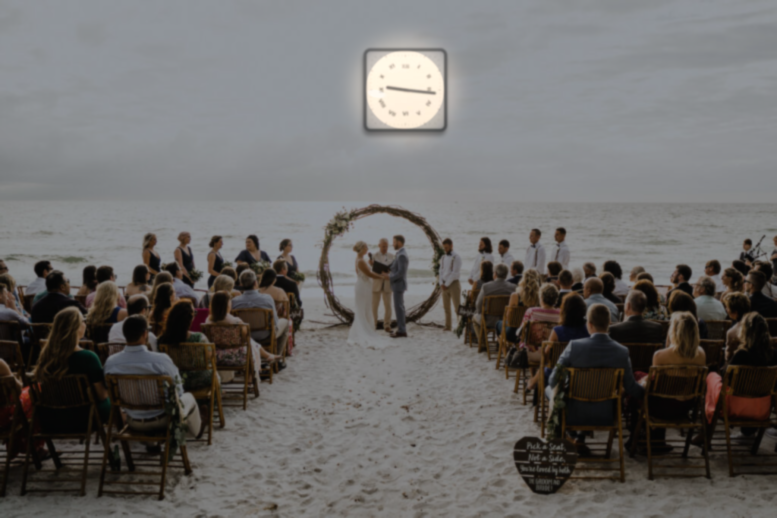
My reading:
{"hour": 9, "minute": 16}
